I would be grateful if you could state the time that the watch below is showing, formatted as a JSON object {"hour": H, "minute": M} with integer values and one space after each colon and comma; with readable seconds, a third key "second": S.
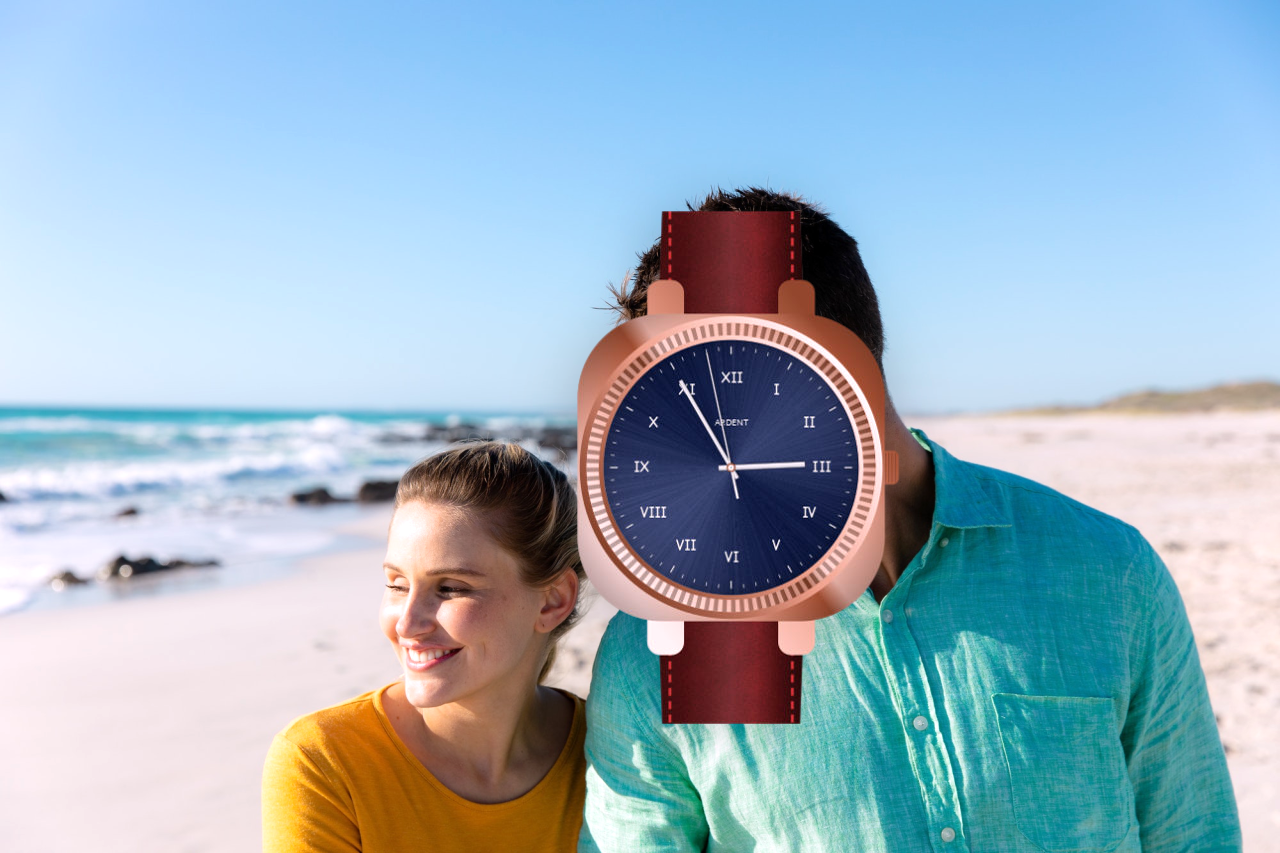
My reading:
{"hour": 2, "minute": 54, "second": 58}
